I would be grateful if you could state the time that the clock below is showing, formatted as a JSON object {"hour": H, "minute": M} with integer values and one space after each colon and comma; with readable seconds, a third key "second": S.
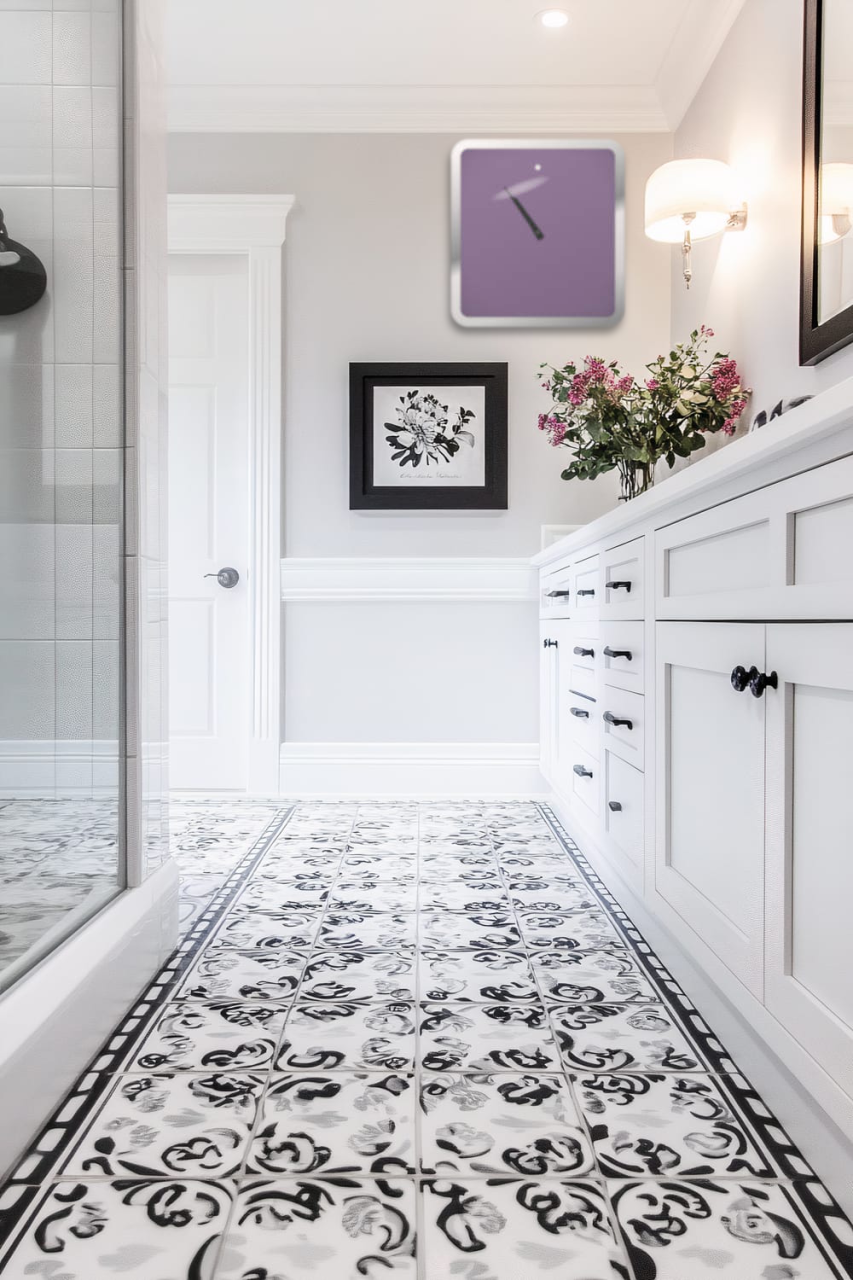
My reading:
{"hour": 10, "minute": 54}
